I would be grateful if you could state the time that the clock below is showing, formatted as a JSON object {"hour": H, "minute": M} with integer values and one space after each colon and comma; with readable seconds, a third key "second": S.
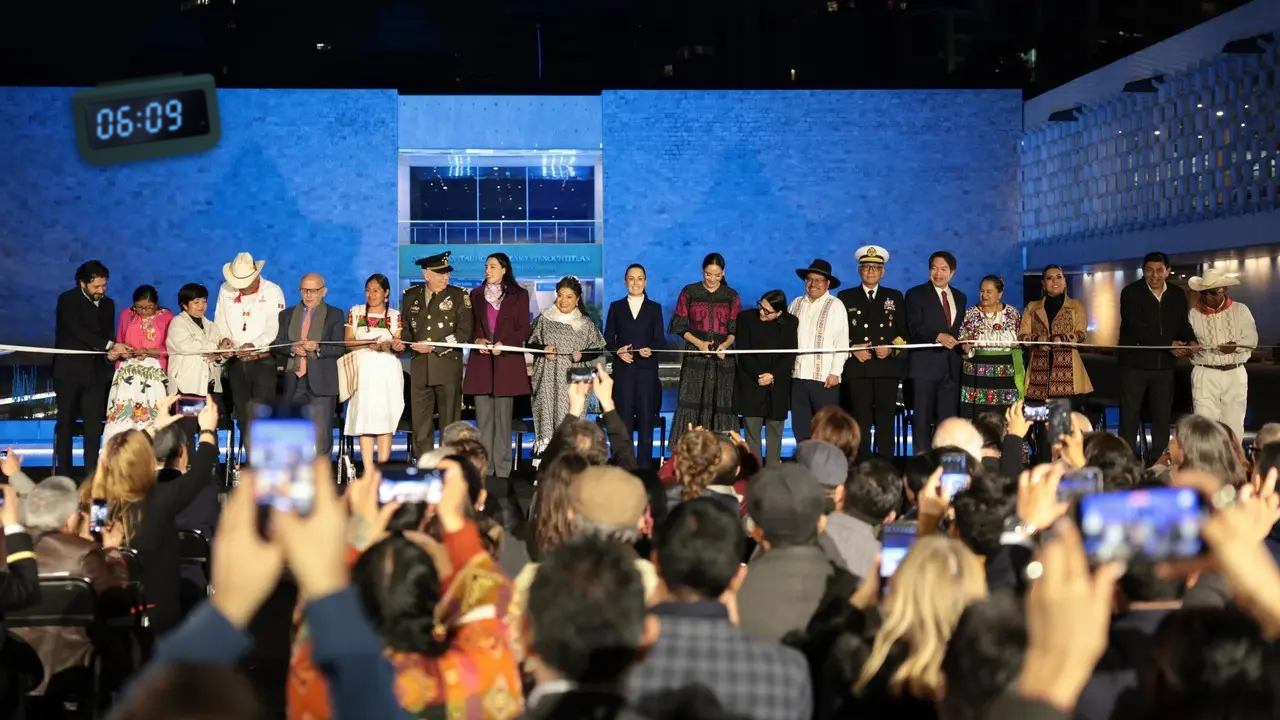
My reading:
{"hour": 6, "minute": 9}
